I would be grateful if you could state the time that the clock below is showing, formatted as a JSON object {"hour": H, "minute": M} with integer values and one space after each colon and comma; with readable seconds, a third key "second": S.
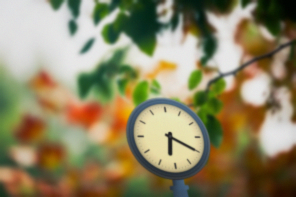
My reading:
{"hour": 6, "minute": 20}
